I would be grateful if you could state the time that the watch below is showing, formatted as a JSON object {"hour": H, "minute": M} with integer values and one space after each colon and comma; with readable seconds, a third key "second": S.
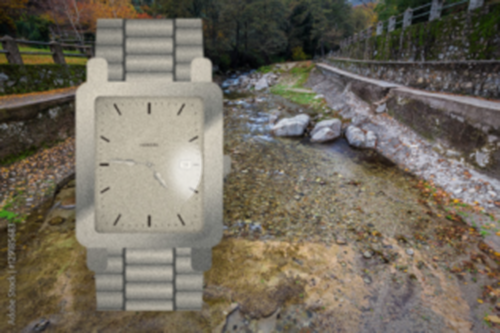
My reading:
{"hour": 4, "minute": 46}
